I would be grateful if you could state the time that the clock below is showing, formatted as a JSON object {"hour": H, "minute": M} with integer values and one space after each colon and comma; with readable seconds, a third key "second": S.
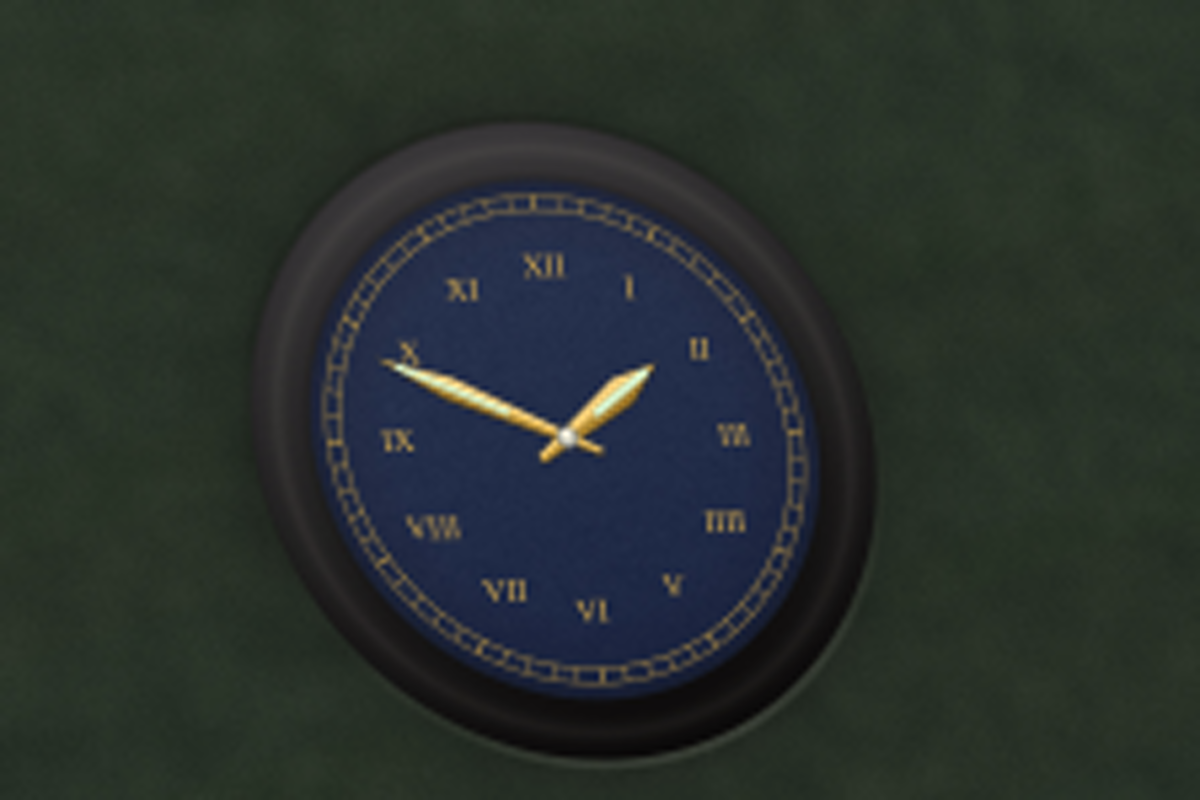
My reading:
{"hour": 1, "minute": 49}
